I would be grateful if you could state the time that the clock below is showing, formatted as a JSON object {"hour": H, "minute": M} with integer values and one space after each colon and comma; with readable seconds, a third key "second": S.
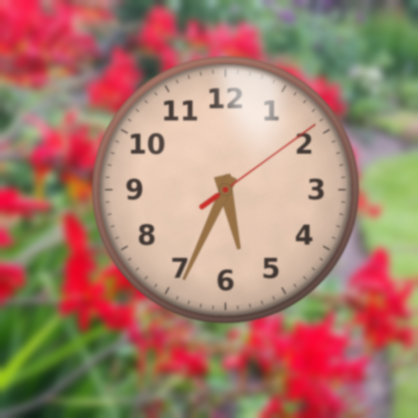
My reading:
{"hour": 5, "minute": 34, "second": 9}
